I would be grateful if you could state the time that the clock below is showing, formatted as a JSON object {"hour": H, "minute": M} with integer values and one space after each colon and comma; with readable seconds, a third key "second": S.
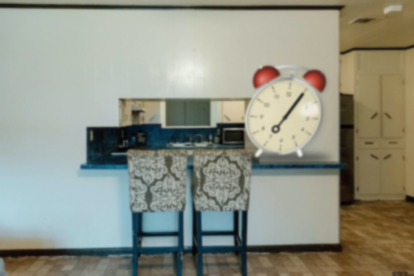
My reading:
{"hour": 7, "minute": 5}
